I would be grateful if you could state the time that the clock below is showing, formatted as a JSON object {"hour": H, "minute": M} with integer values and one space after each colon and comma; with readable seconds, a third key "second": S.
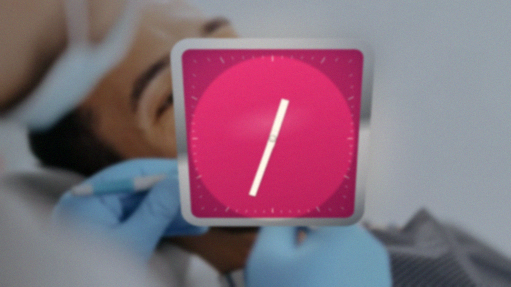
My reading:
{"hour": 12, "minute": 33}
